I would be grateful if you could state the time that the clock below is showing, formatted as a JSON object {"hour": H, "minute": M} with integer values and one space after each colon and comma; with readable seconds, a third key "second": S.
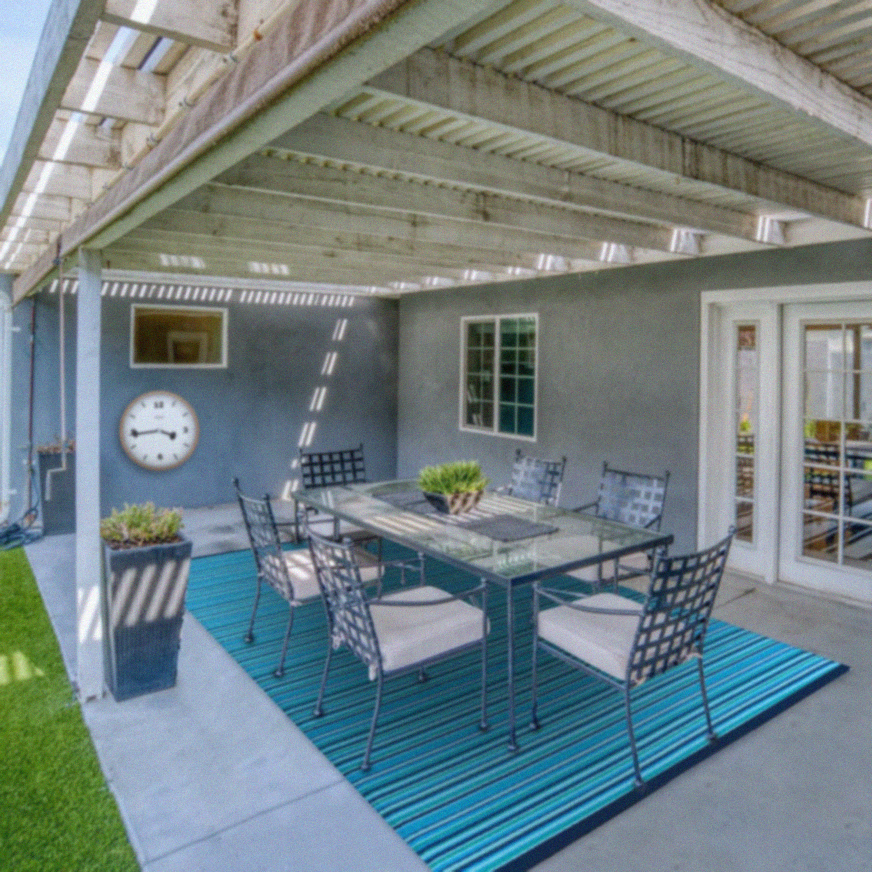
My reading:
{"hour": 3, "minute": 44}
